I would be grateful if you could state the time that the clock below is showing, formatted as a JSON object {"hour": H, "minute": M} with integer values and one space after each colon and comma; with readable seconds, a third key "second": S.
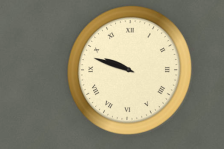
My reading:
{"hour": 9, "minute": 48}
